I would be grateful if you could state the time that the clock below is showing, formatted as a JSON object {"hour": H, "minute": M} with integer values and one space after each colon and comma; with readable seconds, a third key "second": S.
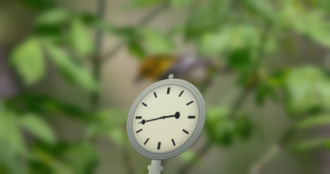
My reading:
{"hour": 2, "minute": 43}
